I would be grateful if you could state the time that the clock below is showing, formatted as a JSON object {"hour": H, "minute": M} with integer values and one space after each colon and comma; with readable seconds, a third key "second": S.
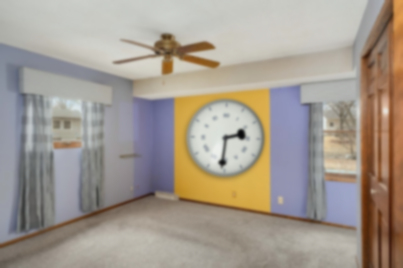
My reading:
{"hour": 2, "minute": 31}
